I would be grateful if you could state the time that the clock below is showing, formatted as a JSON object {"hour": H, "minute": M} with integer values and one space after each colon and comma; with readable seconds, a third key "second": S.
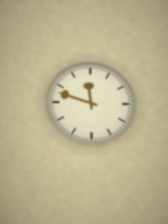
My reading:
{"hour": 11, "minute": 48}
